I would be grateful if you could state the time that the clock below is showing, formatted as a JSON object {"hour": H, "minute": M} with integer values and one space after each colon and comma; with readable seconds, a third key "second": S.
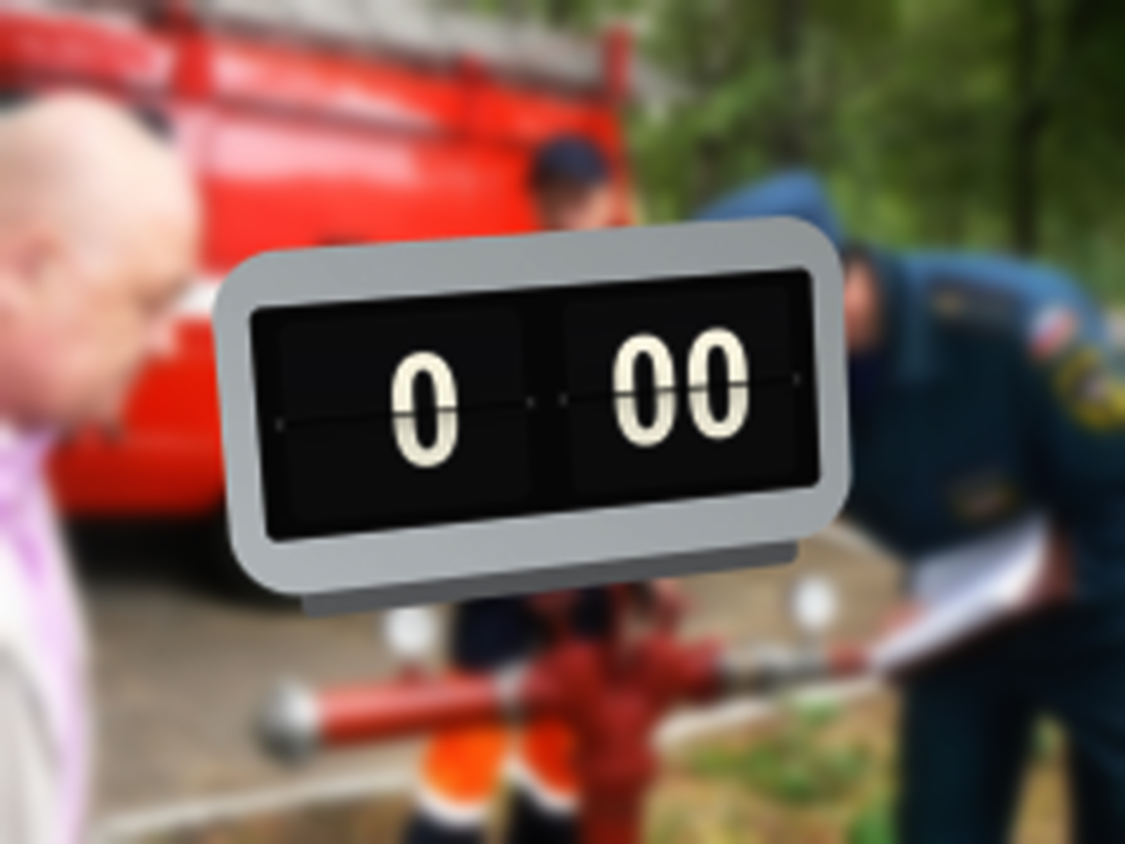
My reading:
{"hour": 0, "minute": 0}
